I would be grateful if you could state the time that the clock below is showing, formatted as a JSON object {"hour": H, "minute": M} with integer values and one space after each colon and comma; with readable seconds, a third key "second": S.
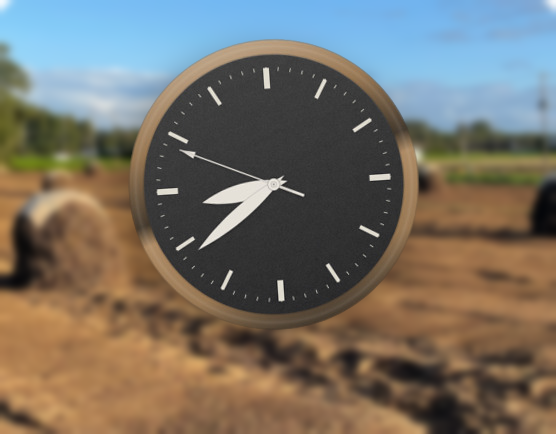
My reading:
{"hour": 8, "minute": 38, "second": 49}
